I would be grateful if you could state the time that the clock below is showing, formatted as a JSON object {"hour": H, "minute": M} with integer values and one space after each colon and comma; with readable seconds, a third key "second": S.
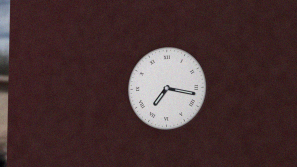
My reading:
{"hour": 7, "minute": 17}
